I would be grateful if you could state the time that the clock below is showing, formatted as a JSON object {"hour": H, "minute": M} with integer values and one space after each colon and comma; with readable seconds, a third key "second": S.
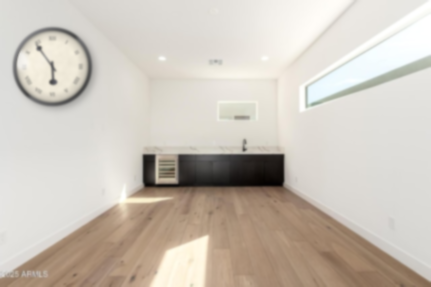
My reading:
{"hour": 5, "minute": 54}
